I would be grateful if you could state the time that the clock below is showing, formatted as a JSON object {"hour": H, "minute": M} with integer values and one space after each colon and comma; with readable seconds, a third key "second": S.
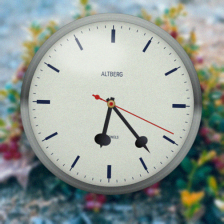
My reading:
{"hour": 6, "minute": 23, "second": 19}
